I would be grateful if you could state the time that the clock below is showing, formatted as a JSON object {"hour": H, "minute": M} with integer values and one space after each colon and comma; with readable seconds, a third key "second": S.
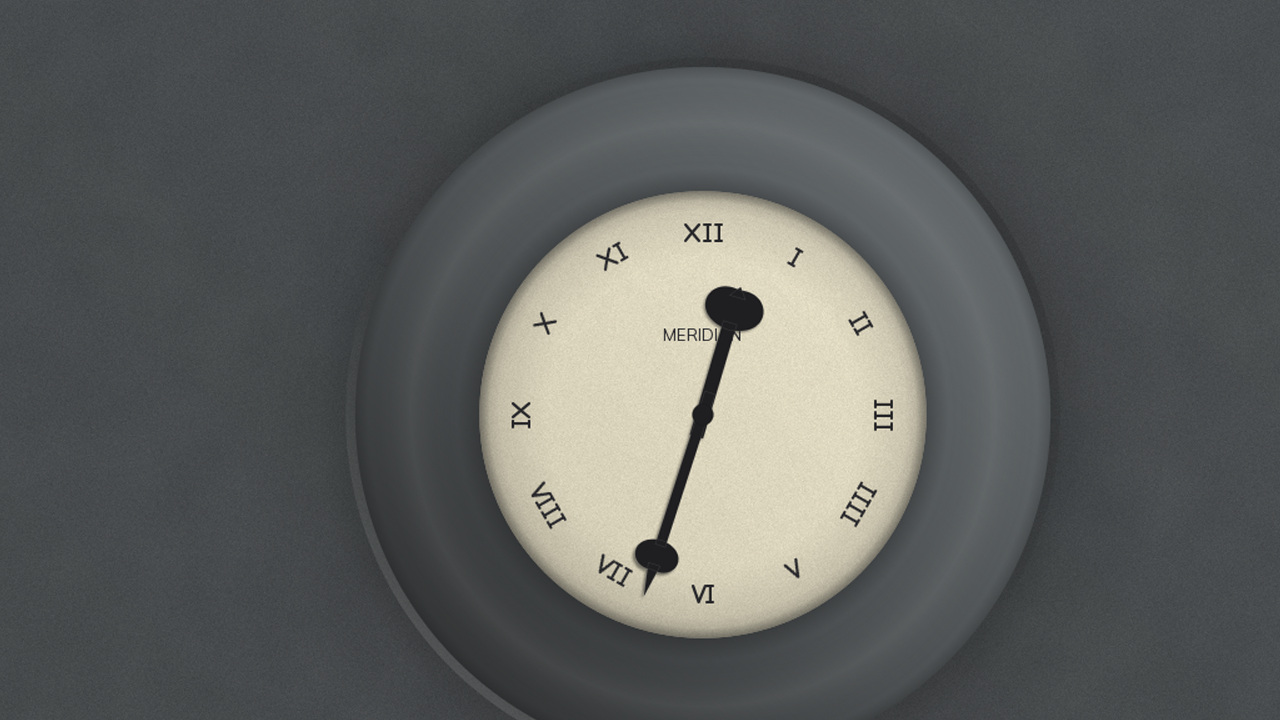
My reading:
{"hour": 12, "minute": 33}
